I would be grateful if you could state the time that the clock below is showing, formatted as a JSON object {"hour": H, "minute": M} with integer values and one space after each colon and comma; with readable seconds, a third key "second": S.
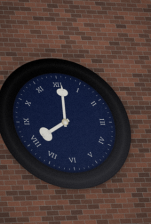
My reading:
{"hour": 8, "minute": 1}
